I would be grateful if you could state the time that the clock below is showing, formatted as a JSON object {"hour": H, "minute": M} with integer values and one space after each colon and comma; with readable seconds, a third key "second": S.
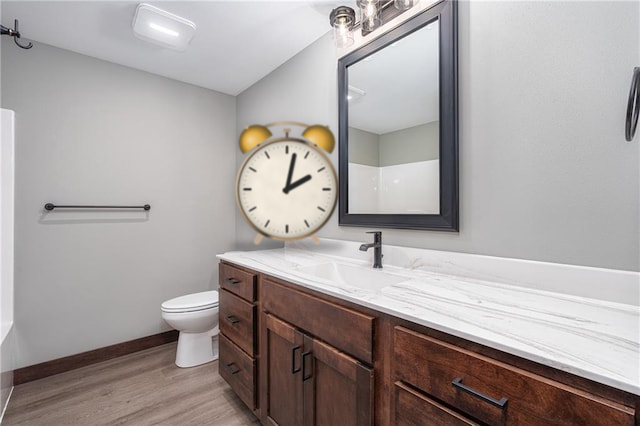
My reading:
{"hour": 2, "minute": 2}
